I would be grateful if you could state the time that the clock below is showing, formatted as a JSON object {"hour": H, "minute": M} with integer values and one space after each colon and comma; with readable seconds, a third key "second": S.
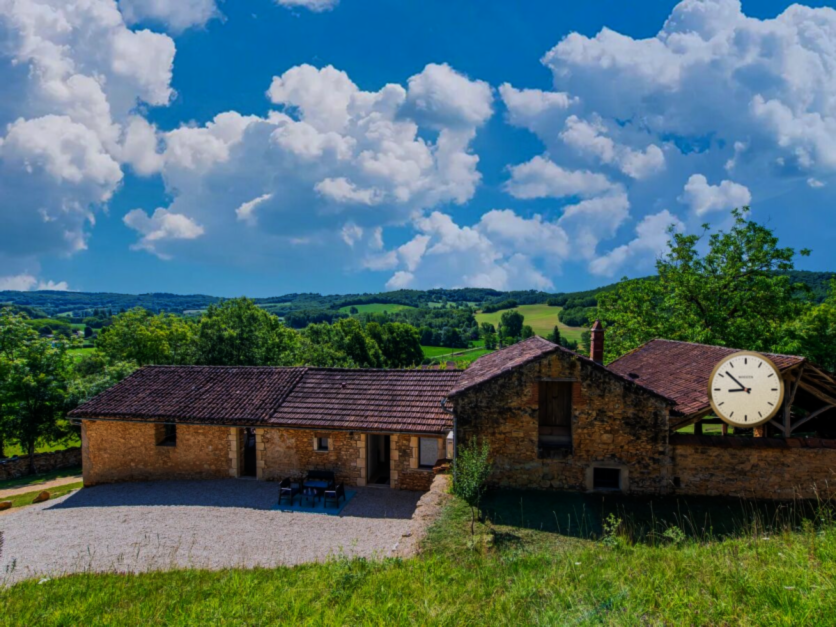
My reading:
{"hour": 8, "minute": 52}
